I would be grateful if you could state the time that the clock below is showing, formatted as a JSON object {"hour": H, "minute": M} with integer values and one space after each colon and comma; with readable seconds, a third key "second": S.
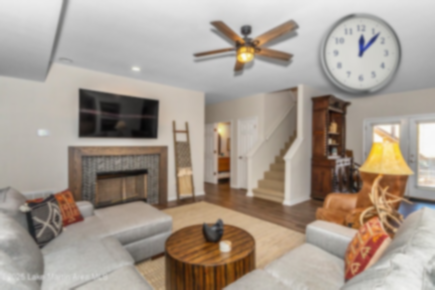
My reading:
{"hour": 12, "minute": 7}
